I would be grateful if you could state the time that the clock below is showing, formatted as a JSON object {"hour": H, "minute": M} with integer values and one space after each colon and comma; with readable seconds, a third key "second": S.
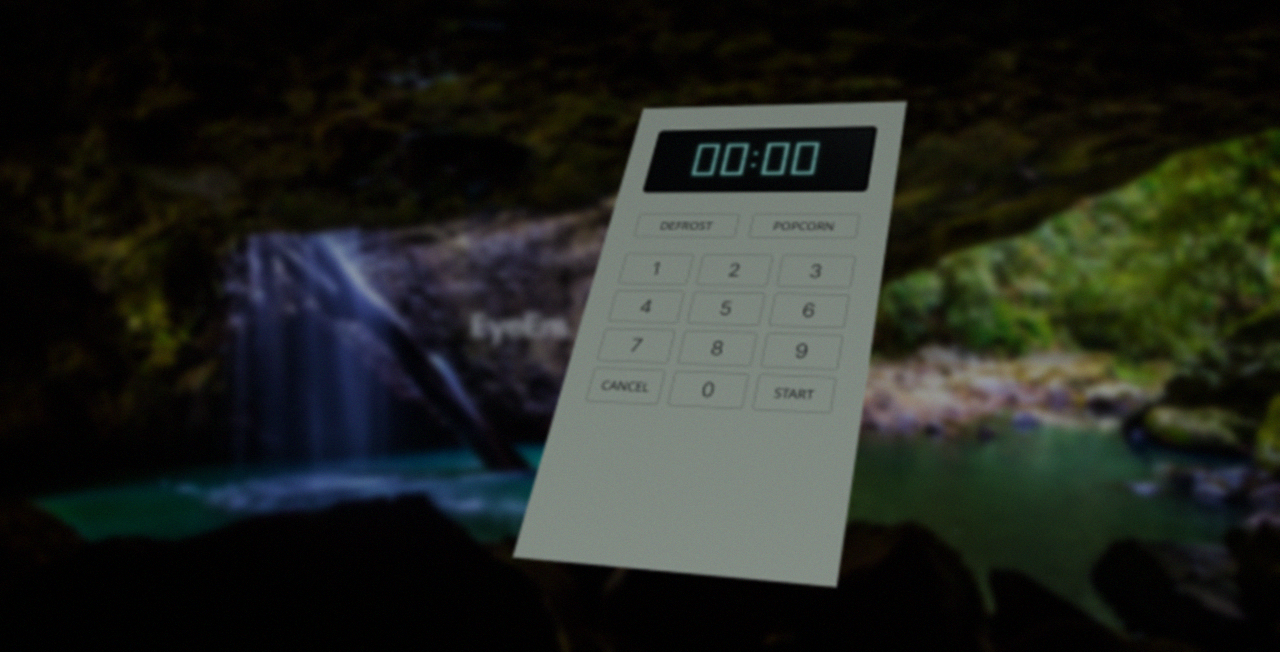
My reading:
{"hour": 0, "minute": 0}
